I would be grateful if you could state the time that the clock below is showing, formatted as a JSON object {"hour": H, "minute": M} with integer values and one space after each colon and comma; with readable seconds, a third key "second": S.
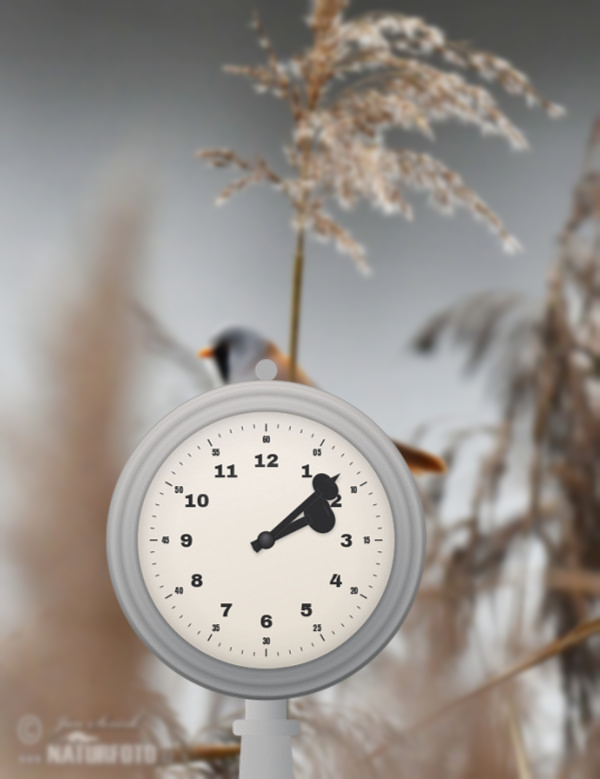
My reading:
{"hour": 2, "minute": 8}
